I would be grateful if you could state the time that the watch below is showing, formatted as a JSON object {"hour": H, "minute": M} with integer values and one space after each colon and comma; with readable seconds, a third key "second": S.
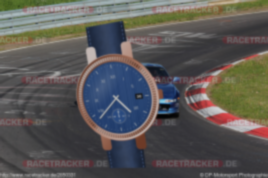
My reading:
{"hour": 4, "minute": 38}
